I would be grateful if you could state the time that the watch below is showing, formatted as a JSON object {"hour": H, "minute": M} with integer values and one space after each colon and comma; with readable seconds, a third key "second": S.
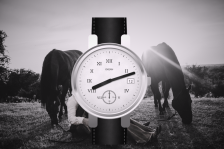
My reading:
{"hour": 8, "minute": 12}
